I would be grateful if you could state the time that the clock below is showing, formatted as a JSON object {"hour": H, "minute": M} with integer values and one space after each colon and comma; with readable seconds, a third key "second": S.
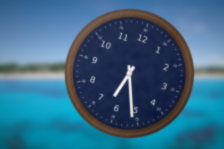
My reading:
{"hour": 6, "minute": 26}
